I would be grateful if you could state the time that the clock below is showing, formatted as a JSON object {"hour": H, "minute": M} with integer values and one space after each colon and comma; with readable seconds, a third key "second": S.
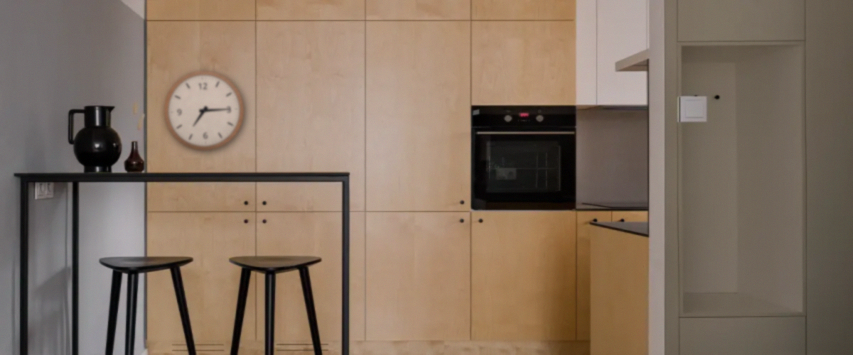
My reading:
{"hour": 7, "minute": 15}
